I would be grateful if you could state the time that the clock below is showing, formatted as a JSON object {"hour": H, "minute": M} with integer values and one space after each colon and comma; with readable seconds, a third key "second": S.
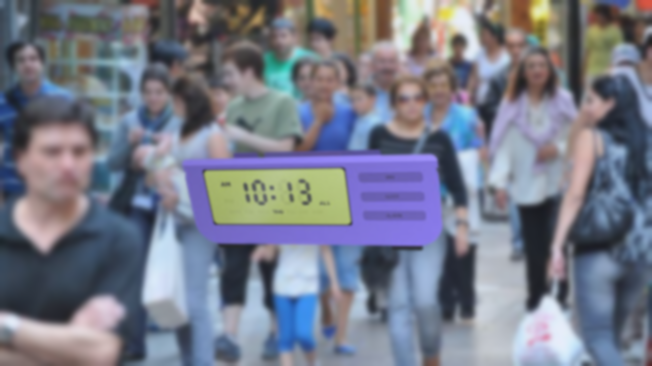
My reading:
{"hour": 10, "minute": 13}
